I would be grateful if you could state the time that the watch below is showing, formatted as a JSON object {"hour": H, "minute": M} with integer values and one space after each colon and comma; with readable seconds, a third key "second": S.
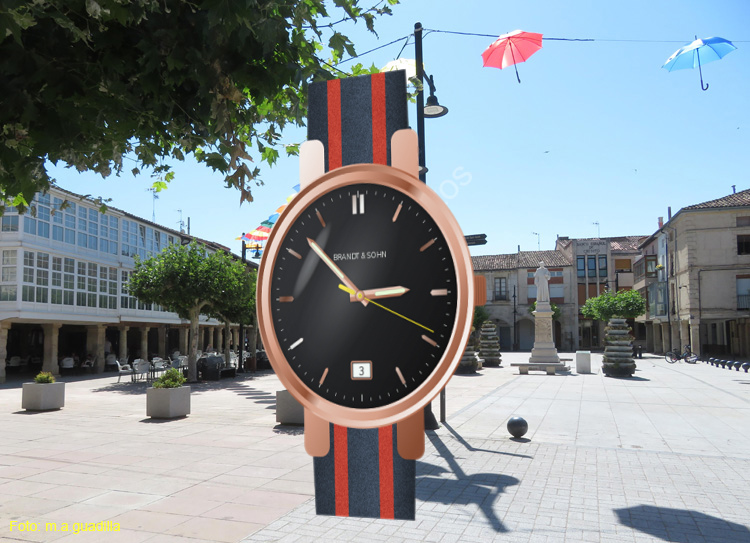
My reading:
{"hour": 2, "minute": 52, "second": 19}
